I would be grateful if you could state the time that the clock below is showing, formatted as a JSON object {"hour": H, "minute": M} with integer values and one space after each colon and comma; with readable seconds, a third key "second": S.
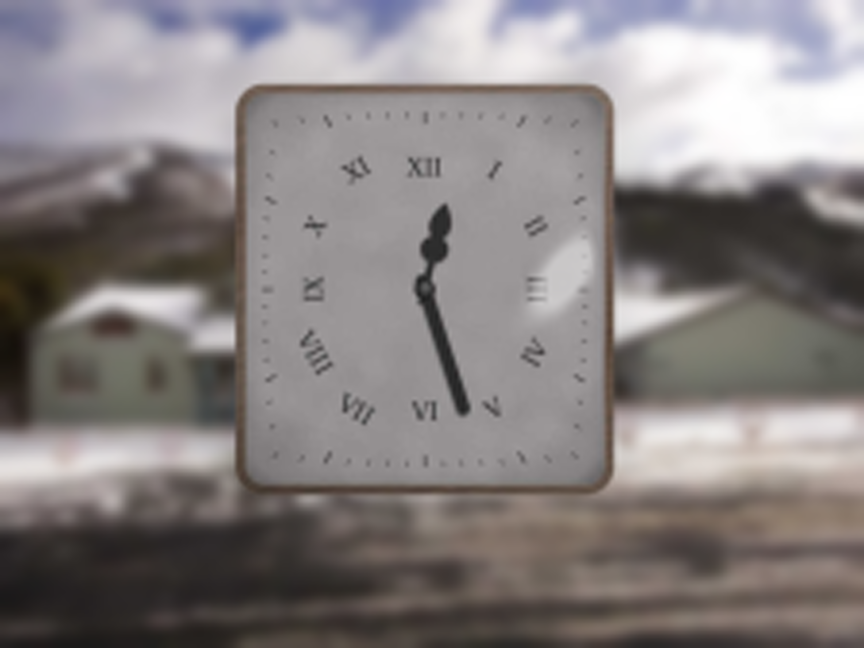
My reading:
{"hour": 12, "minute": 27}
